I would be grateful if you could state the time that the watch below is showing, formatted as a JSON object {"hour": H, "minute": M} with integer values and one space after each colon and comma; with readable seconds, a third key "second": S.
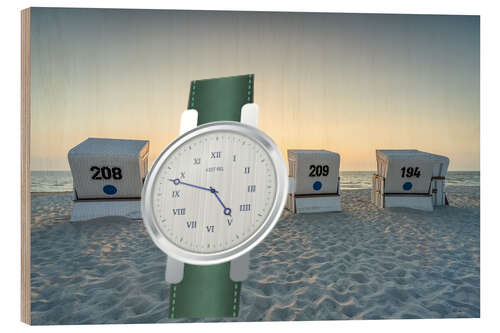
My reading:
{"hour": 4, "minute": 48}
